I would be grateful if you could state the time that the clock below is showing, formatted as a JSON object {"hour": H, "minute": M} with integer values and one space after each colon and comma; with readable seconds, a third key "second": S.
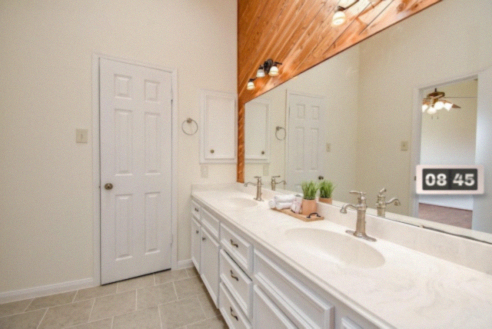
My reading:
{"hour": 8, "minute": 45}
